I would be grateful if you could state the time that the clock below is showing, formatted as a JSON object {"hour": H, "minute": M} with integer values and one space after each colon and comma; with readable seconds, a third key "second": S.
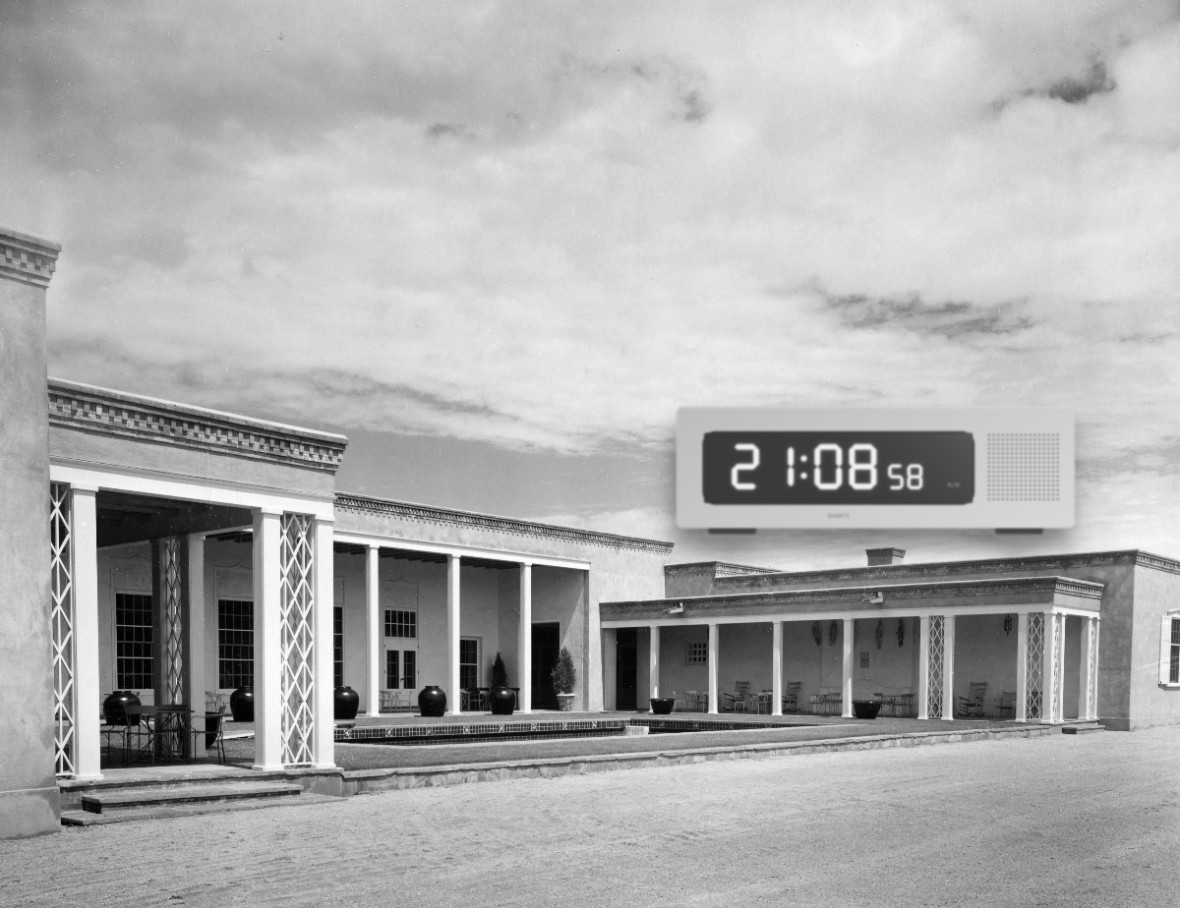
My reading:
{"hour": 21, "minute": 8, "second": 58}
